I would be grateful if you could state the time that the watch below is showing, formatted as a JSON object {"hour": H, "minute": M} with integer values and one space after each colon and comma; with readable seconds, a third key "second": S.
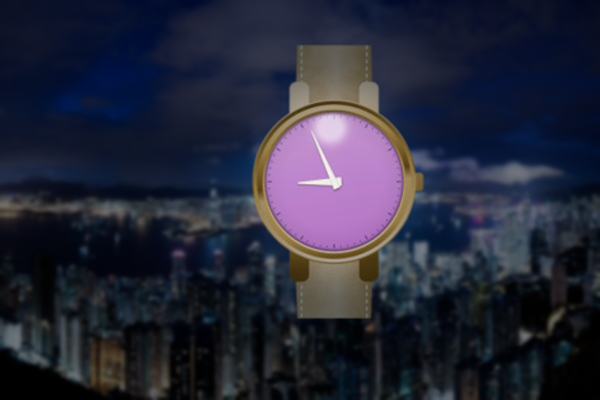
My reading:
{"hour": 8, "minute": 56}
